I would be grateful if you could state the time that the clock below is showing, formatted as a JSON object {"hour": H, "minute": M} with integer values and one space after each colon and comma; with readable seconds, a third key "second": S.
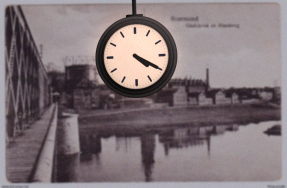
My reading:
{"hour": 4, "minute": 20}
